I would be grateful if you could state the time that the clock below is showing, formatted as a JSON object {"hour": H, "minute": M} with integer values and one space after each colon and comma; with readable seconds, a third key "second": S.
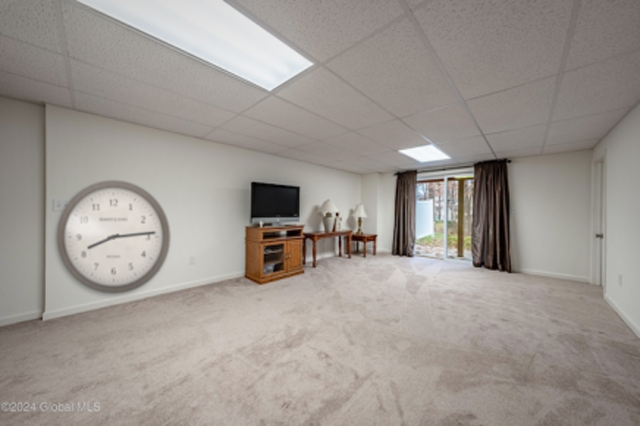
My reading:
{"hour": 8, "minute": 14}
